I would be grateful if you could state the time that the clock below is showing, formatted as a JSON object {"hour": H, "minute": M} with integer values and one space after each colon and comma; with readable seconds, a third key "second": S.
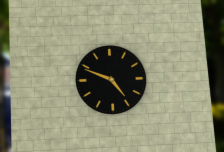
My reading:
{"hour": 4, "minute": 49}
